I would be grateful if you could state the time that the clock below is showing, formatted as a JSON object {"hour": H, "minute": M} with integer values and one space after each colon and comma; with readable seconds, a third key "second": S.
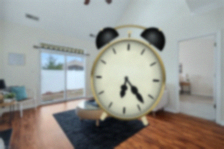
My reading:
{"hour": 6, "minute": 23}
